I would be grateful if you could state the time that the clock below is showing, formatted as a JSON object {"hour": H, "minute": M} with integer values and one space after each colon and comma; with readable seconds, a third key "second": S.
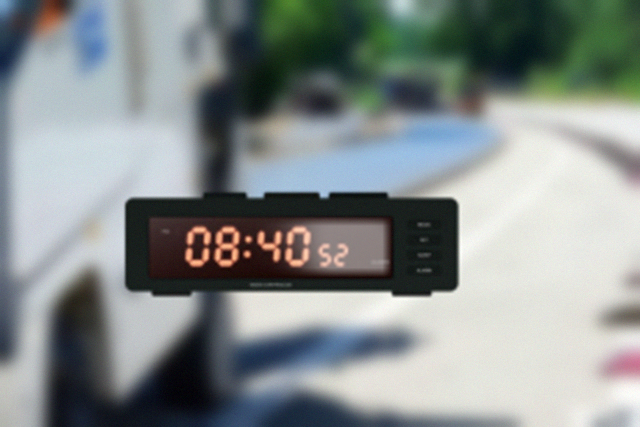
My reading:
{"hour": 8, "minute": 40, "second": 52}
